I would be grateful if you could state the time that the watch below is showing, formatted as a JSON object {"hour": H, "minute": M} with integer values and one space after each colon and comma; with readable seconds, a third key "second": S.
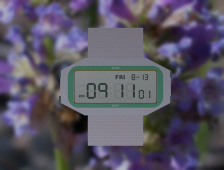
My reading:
{"hour": 9, "minute": 11, "second": 1}
